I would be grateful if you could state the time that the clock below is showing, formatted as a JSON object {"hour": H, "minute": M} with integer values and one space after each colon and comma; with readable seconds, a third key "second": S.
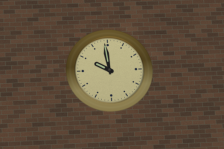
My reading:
{"hour": 9, "minute": 59}
